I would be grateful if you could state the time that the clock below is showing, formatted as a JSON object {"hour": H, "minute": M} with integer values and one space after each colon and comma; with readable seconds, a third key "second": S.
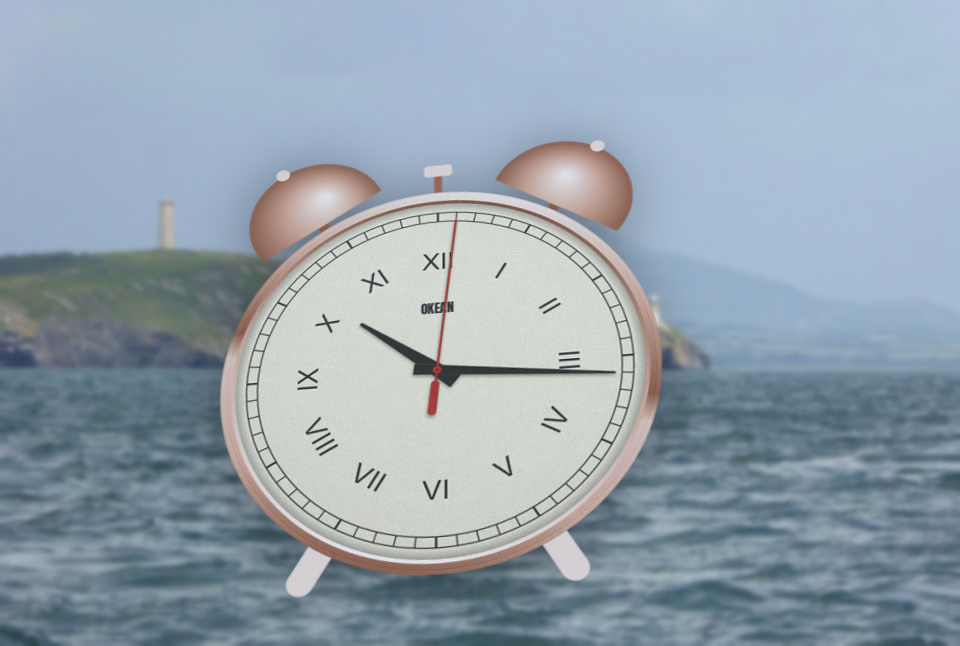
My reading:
{"hour": 10, "minute": 16, "second": 1}
